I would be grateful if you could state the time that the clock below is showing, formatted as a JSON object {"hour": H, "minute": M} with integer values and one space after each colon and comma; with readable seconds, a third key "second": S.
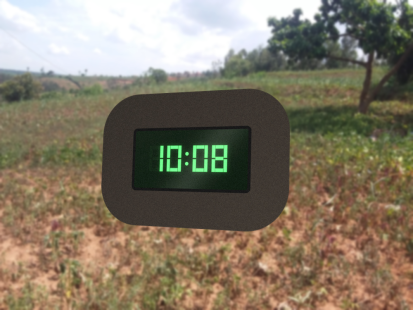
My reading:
{"hour": 10, "minute": 8}
